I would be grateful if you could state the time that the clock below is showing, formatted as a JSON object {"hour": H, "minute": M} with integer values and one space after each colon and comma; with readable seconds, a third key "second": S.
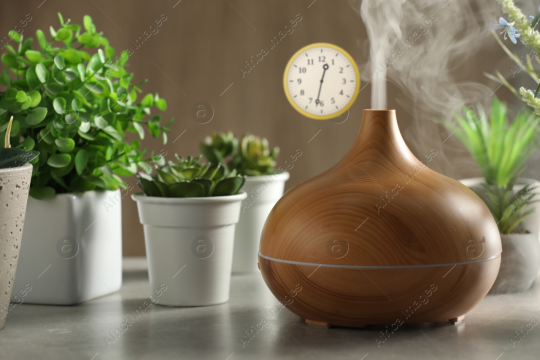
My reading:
{"hour": 12, "minute": 32}
